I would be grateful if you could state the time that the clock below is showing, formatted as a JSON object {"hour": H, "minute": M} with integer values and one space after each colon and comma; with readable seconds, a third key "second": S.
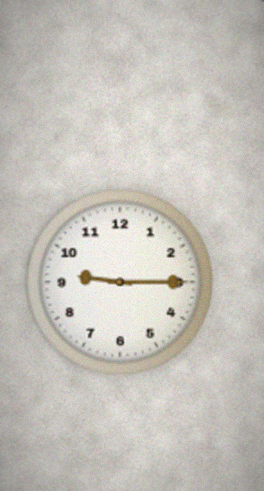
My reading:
{"hour": 9, "minute": 15}
